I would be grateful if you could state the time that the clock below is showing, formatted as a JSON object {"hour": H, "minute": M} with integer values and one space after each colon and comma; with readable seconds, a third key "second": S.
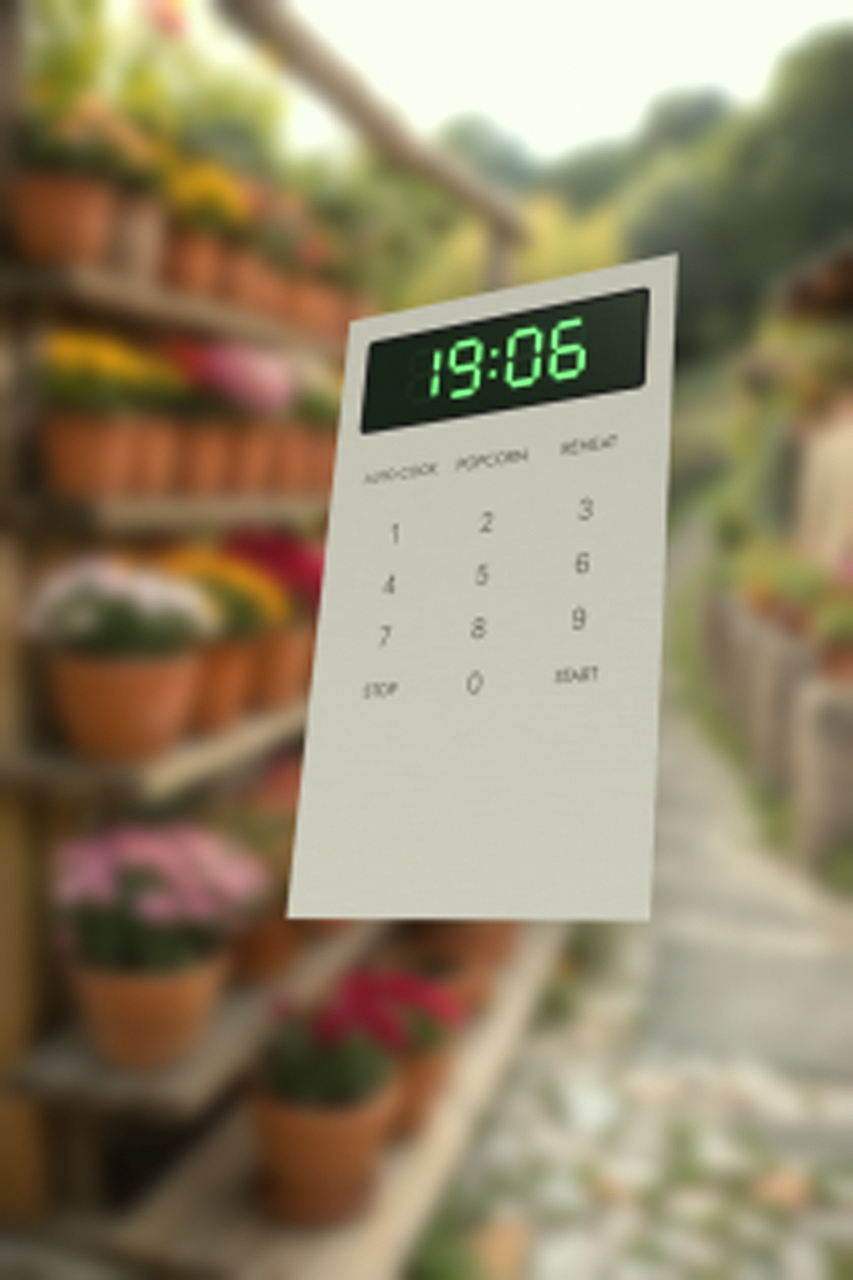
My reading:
{"hour": 19, "minute": 6}
